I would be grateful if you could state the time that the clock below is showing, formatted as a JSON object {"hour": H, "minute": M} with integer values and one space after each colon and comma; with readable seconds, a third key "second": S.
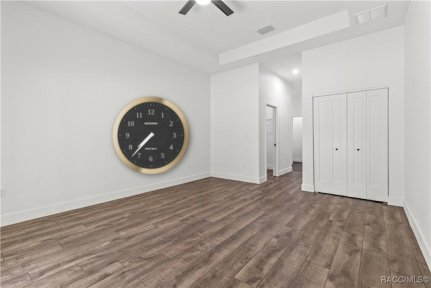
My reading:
{"hour": 7, "minute": 37}
